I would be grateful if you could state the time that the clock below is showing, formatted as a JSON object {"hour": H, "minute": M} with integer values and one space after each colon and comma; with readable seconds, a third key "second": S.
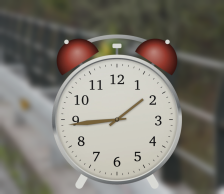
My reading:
{"hour": 1, "minute": 44}
